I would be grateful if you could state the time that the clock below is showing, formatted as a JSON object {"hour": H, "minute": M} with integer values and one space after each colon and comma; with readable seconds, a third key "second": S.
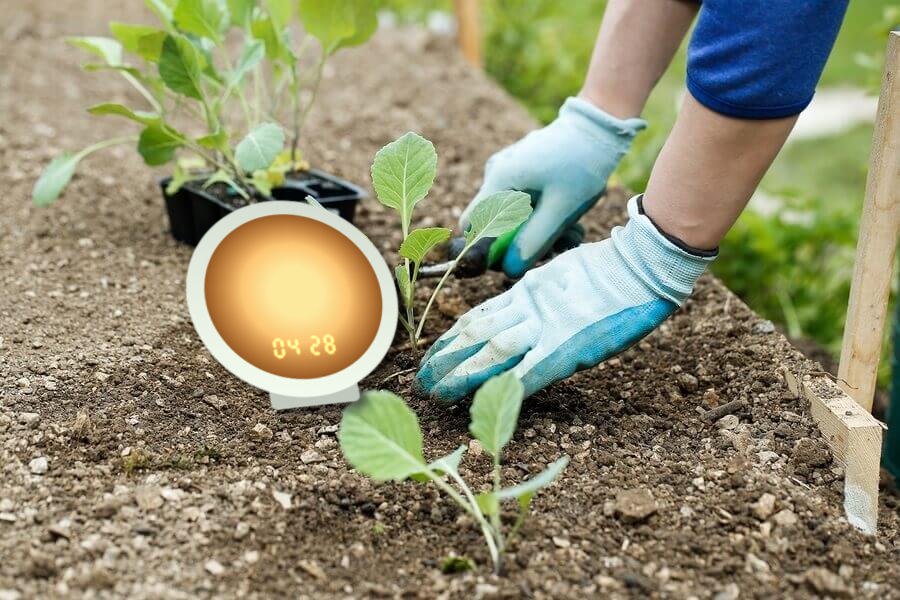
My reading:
{"hour": 4, "minute": 28}
